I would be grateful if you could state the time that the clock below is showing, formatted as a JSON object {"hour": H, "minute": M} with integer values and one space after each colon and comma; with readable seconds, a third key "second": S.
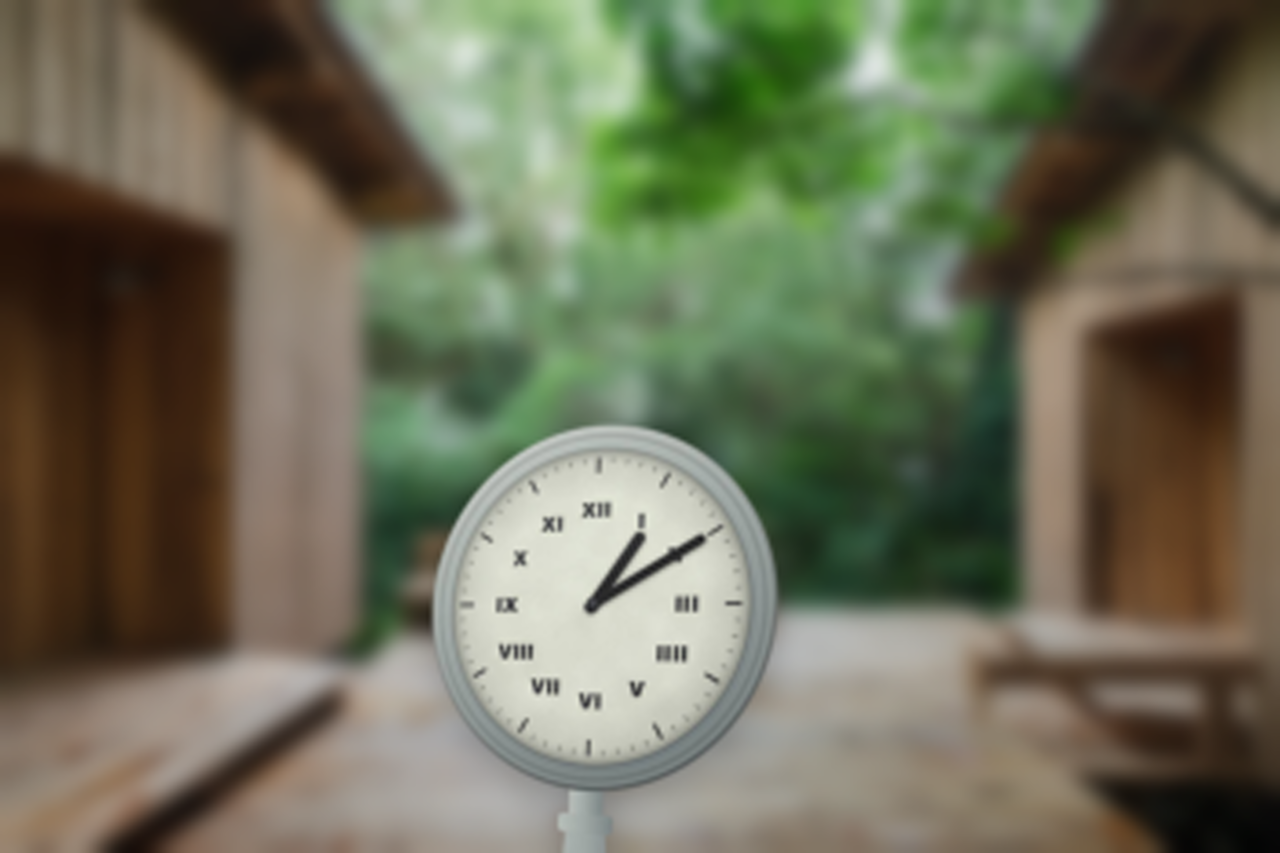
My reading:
{"hour": 1, "minute": 10}
